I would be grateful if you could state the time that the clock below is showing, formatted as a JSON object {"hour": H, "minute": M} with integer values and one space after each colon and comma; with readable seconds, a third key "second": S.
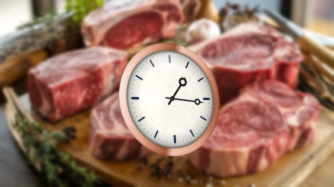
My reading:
{"hour": 1, "minute": 16}
